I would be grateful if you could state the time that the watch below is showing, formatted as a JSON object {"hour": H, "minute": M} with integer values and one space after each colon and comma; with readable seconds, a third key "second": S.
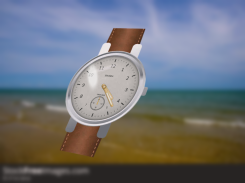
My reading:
{"hour": 4, "minute": 23}
